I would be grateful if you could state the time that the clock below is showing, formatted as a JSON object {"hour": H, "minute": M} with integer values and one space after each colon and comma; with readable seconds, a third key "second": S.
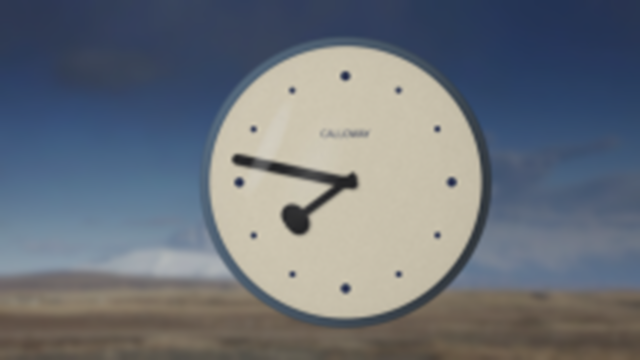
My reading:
{"hour": 7, "minute": 47}
